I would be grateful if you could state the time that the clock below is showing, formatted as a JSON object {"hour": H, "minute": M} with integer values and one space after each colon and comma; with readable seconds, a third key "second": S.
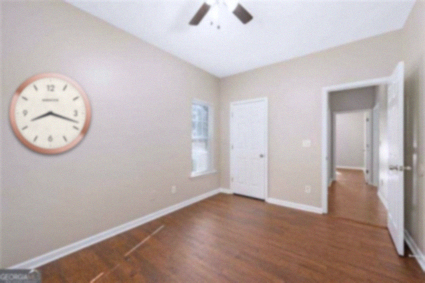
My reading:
{"hour": 8, "minute": 18}
